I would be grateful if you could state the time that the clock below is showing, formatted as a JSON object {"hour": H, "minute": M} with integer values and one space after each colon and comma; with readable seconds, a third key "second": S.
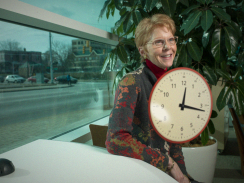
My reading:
{"hour": 12, "minute": 17}
